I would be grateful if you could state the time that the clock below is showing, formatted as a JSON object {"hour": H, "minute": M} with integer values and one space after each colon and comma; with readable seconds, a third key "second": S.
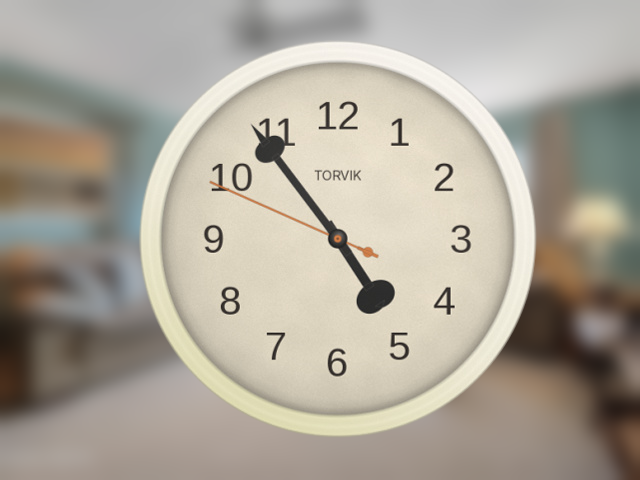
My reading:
{"hour": 4, "minute": 53, "second": 49}
